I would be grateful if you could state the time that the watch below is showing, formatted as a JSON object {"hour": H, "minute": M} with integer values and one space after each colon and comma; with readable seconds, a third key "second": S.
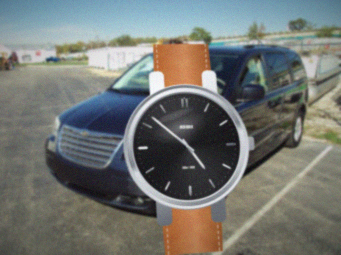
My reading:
{"hour": 4, "minute": 52}
